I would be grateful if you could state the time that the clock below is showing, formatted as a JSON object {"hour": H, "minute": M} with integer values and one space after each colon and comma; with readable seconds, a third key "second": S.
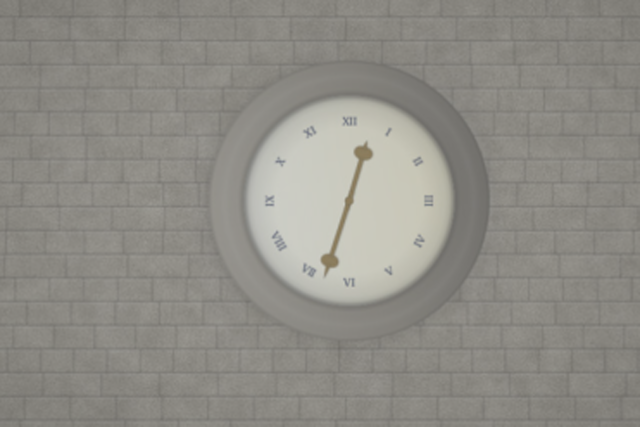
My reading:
{"hour": 12, "minute": 33}
